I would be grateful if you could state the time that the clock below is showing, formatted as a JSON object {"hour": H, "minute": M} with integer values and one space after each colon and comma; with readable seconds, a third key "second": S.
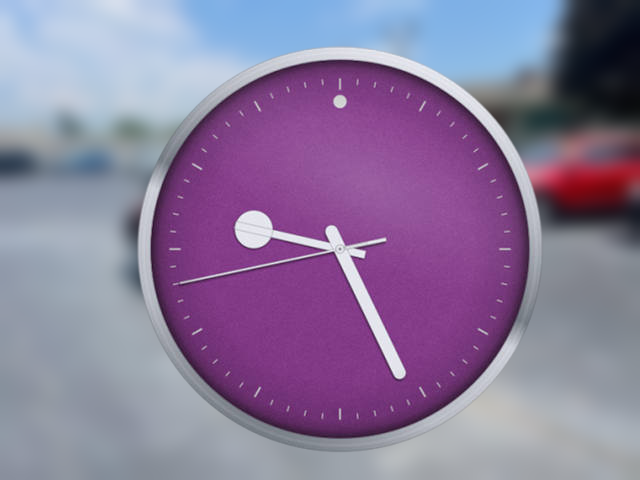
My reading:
{"hour": 9, "minute": 25, "second": 43}
